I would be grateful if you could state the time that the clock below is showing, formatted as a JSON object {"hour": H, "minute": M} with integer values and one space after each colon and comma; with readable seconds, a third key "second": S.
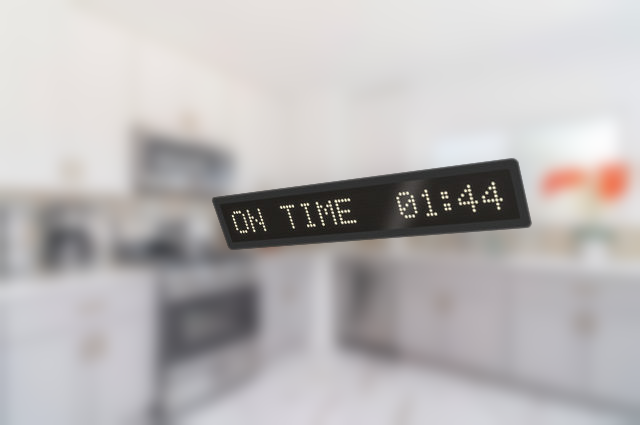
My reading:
{"hour": 1, "minute": 44}
